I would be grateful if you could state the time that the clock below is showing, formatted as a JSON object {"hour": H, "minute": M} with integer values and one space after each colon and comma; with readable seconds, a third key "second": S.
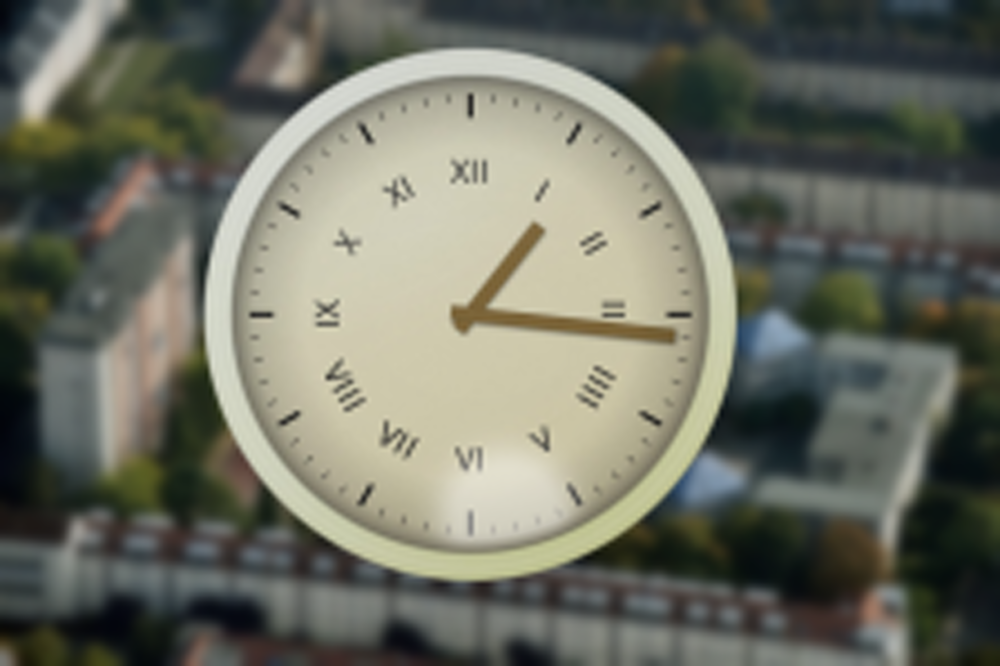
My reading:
{"hour": 1, "minute": 16}
